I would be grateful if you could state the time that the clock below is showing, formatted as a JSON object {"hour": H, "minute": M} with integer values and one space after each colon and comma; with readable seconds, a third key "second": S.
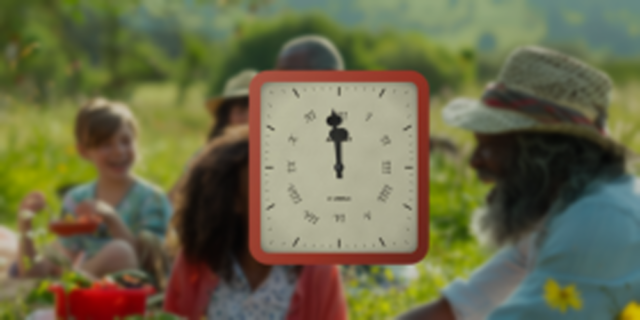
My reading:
{"hour": 11, "minute": 59}
